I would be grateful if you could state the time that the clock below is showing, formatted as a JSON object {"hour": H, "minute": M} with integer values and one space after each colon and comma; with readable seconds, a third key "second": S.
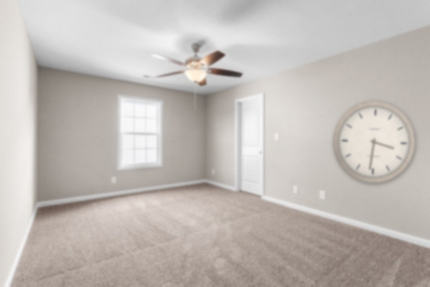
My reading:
{"hour": 3, "minute": 31}
